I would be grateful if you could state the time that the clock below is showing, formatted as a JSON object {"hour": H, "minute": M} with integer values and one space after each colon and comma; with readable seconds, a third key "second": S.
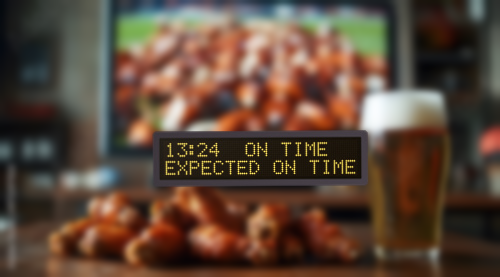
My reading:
{"hour": 13, "minute": 24}
